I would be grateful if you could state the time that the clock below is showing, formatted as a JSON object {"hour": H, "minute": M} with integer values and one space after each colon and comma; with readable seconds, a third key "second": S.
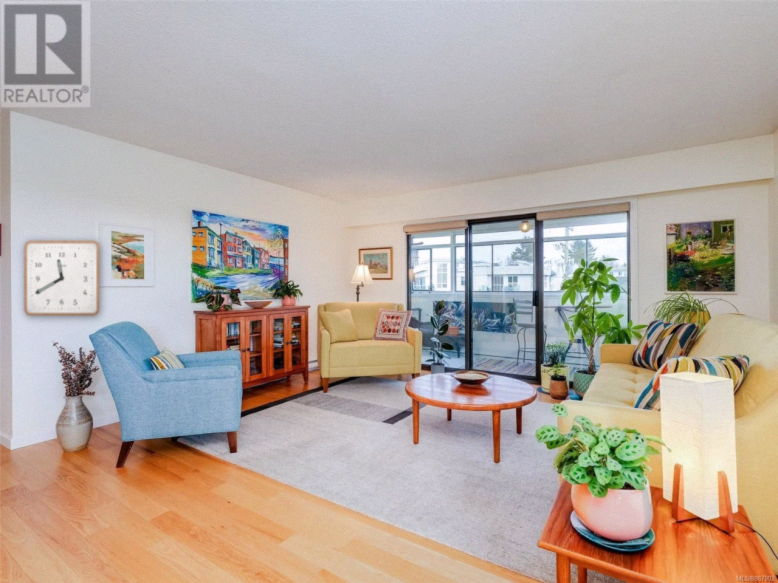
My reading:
{"hour": 11, "minute": 40}
